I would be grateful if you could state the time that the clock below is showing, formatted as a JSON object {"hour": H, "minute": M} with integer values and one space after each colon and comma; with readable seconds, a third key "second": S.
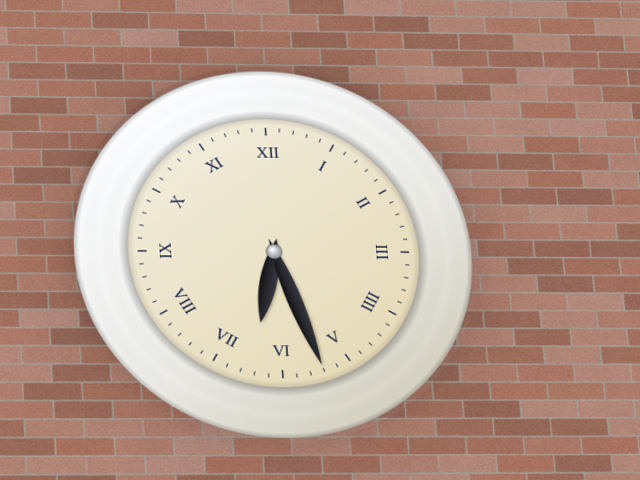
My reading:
{"hour": 6, "minute": 27}
